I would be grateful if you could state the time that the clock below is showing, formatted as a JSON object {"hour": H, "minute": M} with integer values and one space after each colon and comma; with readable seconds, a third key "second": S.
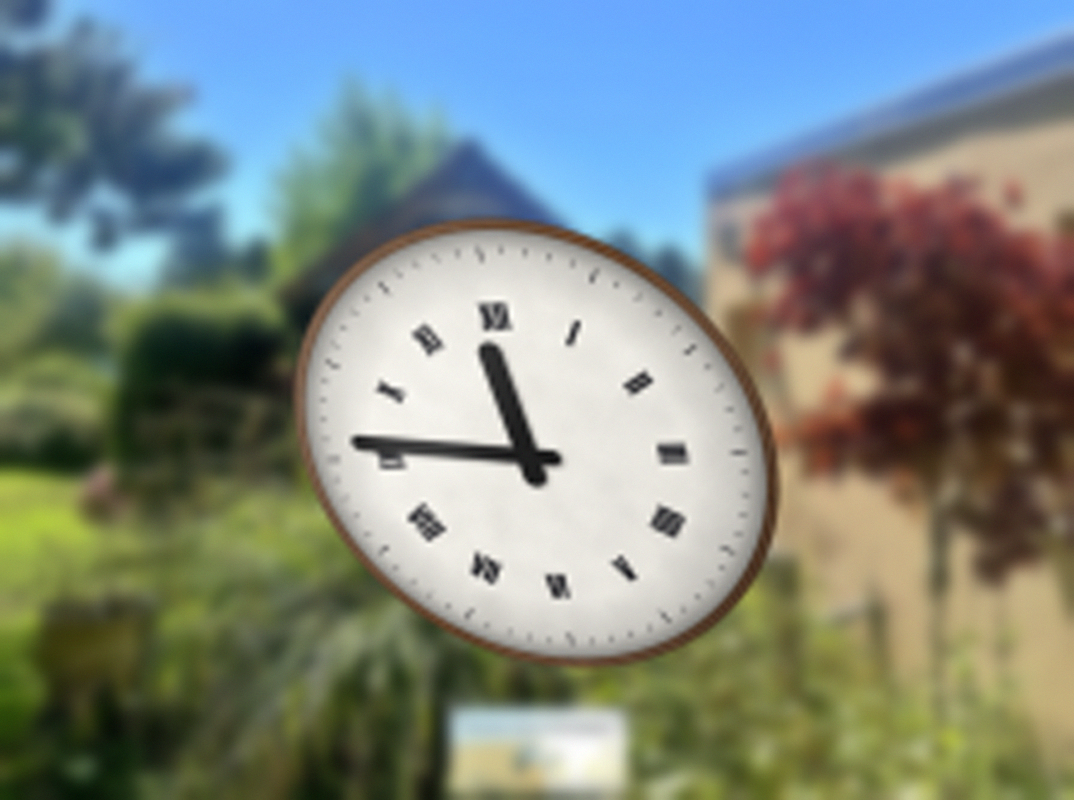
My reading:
{"hour": 11, "minute": 46}
